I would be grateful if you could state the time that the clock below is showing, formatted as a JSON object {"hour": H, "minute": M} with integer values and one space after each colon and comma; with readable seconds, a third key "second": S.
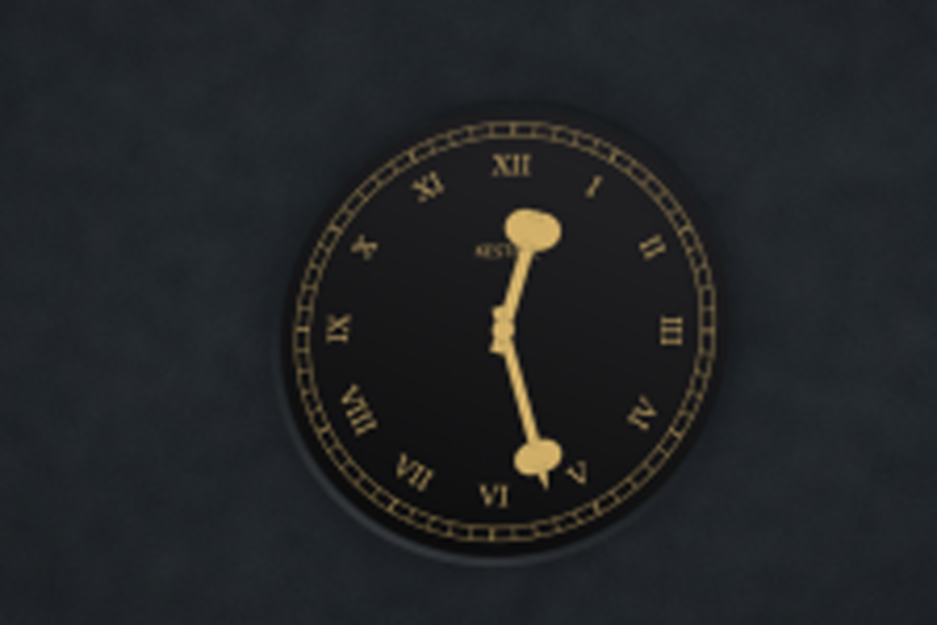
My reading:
{"hour": 12, "minute": 27}
